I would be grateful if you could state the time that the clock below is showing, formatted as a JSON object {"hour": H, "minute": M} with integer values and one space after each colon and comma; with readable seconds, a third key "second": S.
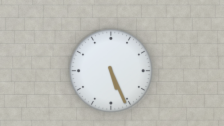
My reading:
{"hour": 5, "minute": 26}
